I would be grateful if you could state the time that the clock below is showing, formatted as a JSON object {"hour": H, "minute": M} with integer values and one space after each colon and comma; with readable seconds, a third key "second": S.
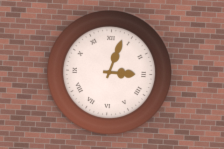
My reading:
{"hour": 3, "minute": 3}
